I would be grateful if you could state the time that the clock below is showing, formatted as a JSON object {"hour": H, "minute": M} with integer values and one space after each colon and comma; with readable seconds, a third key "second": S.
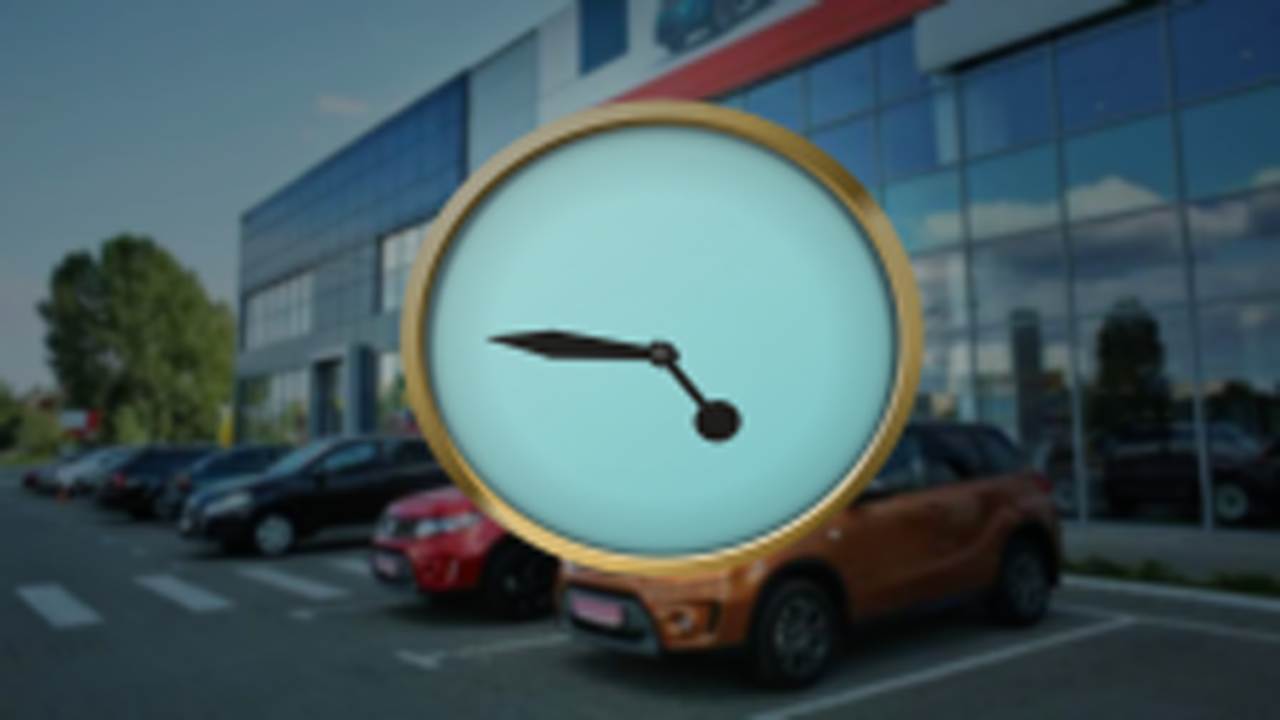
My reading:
{"hour": 4, "minute": 46}
